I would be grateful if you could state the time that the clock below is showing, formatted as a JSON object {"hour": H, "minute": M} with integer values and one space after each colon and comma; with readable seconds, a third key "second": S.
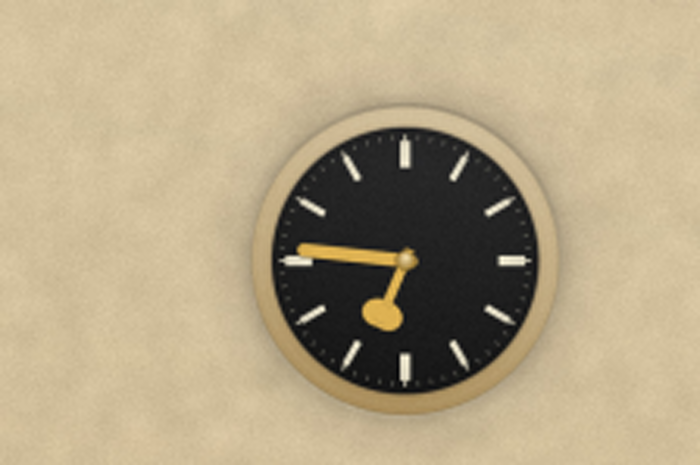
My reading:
{"hour": 6, "minute": 46}
